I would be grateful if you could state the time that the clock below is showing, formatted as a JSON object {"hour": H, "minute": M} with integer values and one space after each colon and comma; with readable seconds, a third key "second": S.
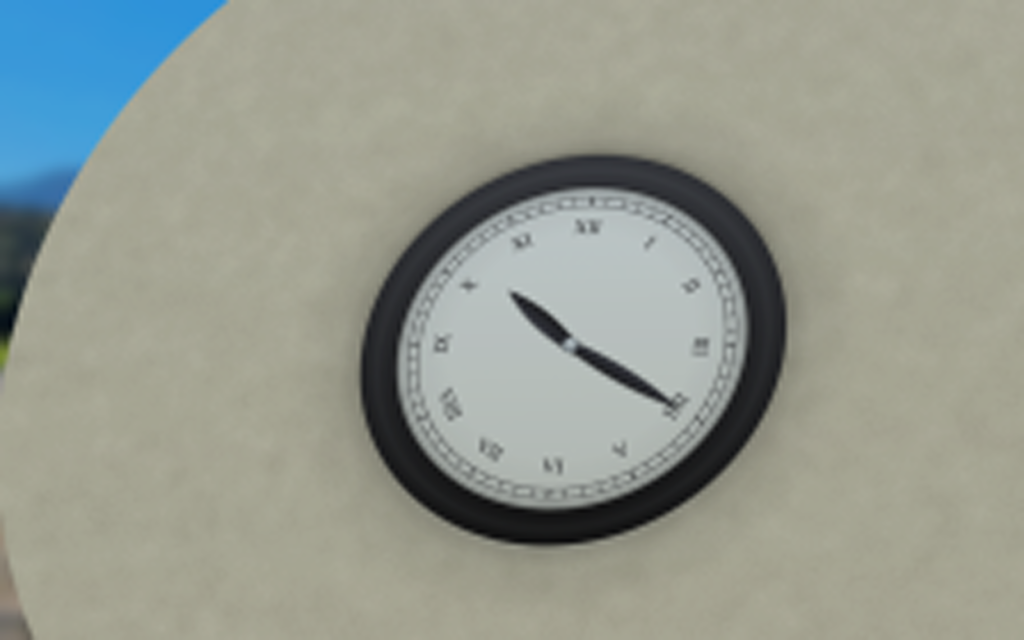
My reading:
{"hour": 10, "minute": 20}
